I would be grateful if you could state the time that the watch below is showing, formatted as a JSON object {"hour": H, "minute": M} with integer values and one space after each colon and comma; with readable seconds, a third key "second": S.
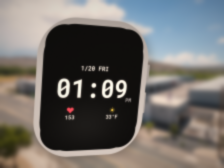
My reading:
{"hour": 1, "minute": 9}
